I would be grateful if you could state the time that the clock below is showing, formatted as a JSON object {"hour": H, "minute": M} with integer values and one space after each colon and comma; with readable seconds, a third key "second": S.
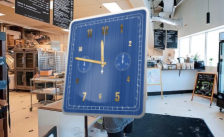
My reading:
{"hour": 11, "minute": 47}
